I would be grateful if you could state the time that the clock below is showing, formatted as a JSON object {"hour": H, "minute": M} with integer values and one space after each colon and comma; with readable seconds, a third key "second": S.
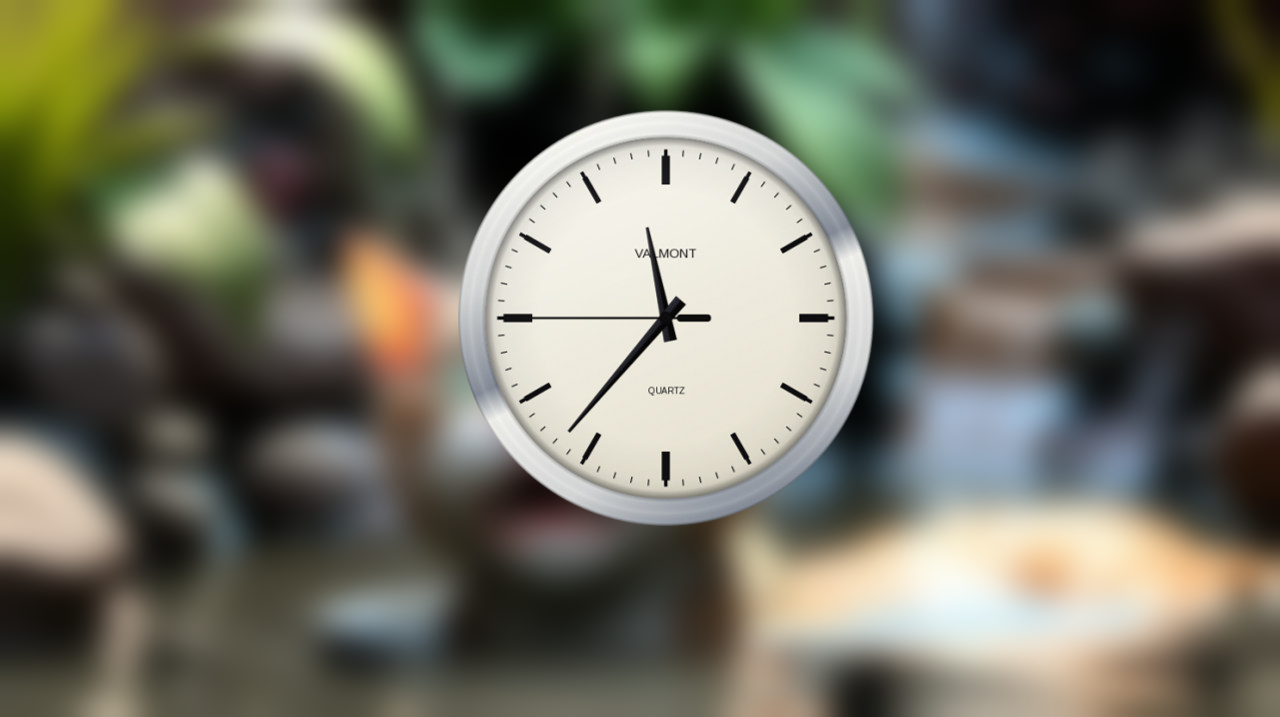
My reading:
{"hour": 11, "minute": 36, "second": 45}
